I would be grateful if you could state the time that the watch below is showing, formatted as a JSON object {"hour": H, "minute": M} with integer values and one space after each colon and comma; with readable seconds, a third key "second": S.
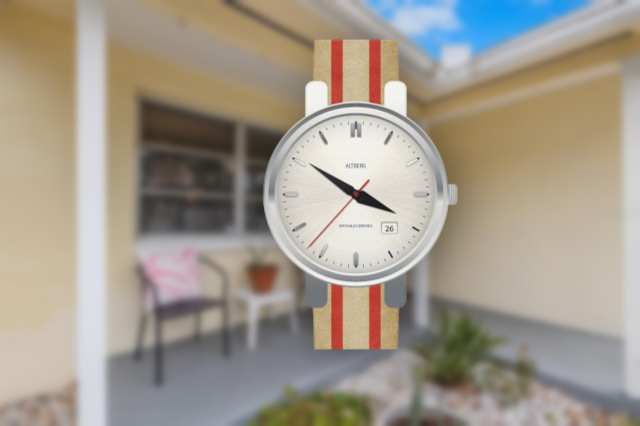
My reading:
{"hour": 3, "minute": 50, "second": 37}
